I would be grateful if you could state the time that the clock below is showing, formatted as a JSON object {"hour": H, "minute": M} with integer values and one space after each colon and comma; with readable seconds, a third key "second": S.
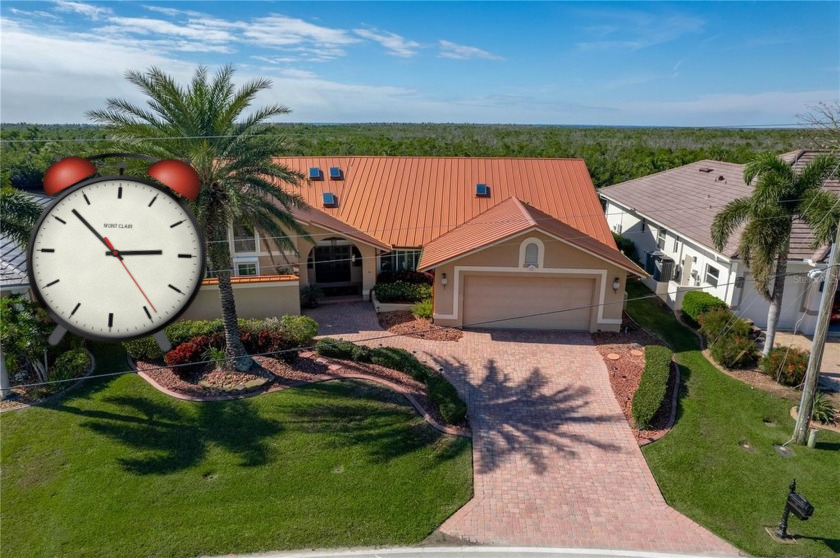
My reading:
{"hour": 2, "minute": 52, "second": 24}
